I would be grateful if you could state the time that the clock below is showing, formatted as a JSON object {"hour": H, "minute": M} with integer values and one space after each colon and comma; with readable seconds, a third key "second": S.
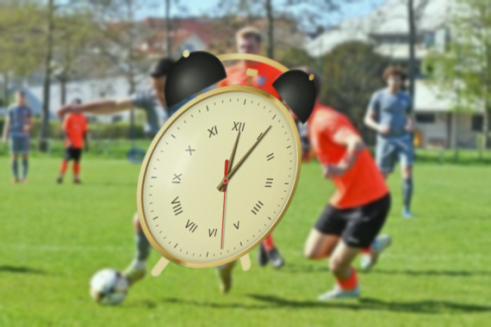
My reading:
{"hour": 12, "minute": 5, "second": 28}
